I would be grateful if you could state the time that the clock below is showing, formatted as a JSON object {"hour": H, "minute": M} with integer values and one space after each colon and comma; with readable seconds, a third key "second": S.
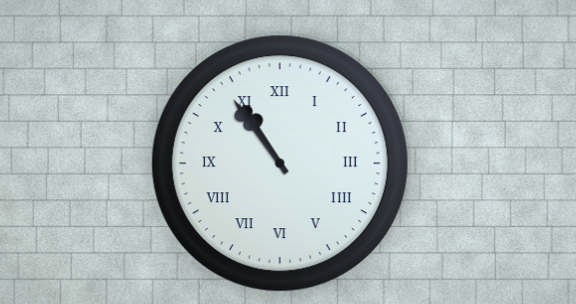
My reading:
{"hour": 10, "minute": 54}
